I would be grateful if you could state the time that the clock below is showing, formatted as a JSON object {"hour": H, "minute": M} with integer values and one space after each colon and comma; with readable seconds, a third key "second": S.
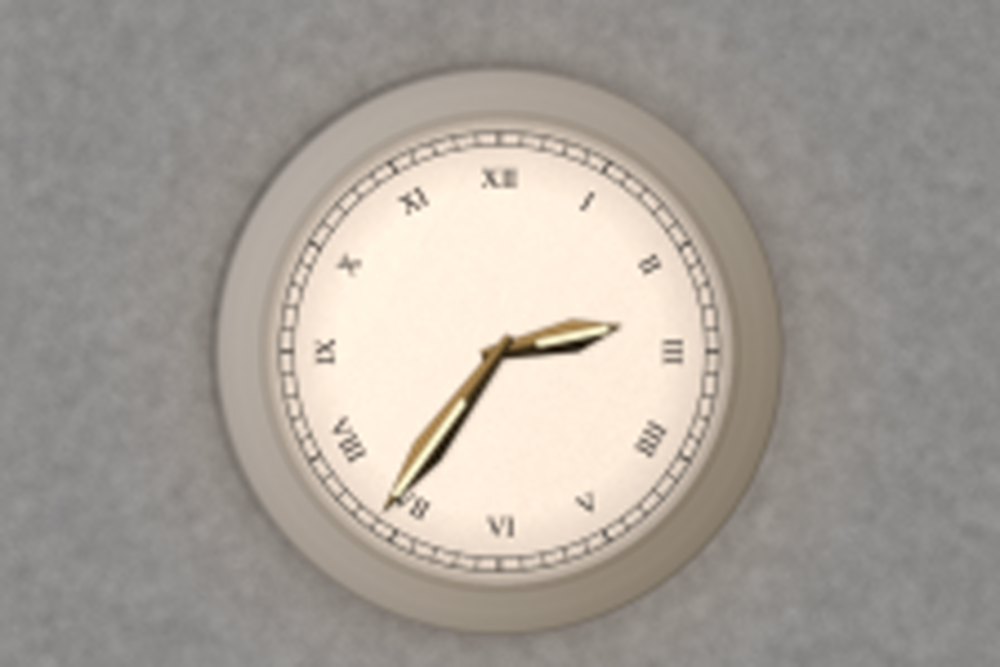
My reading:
{"hour": 2, "minute": 36}
